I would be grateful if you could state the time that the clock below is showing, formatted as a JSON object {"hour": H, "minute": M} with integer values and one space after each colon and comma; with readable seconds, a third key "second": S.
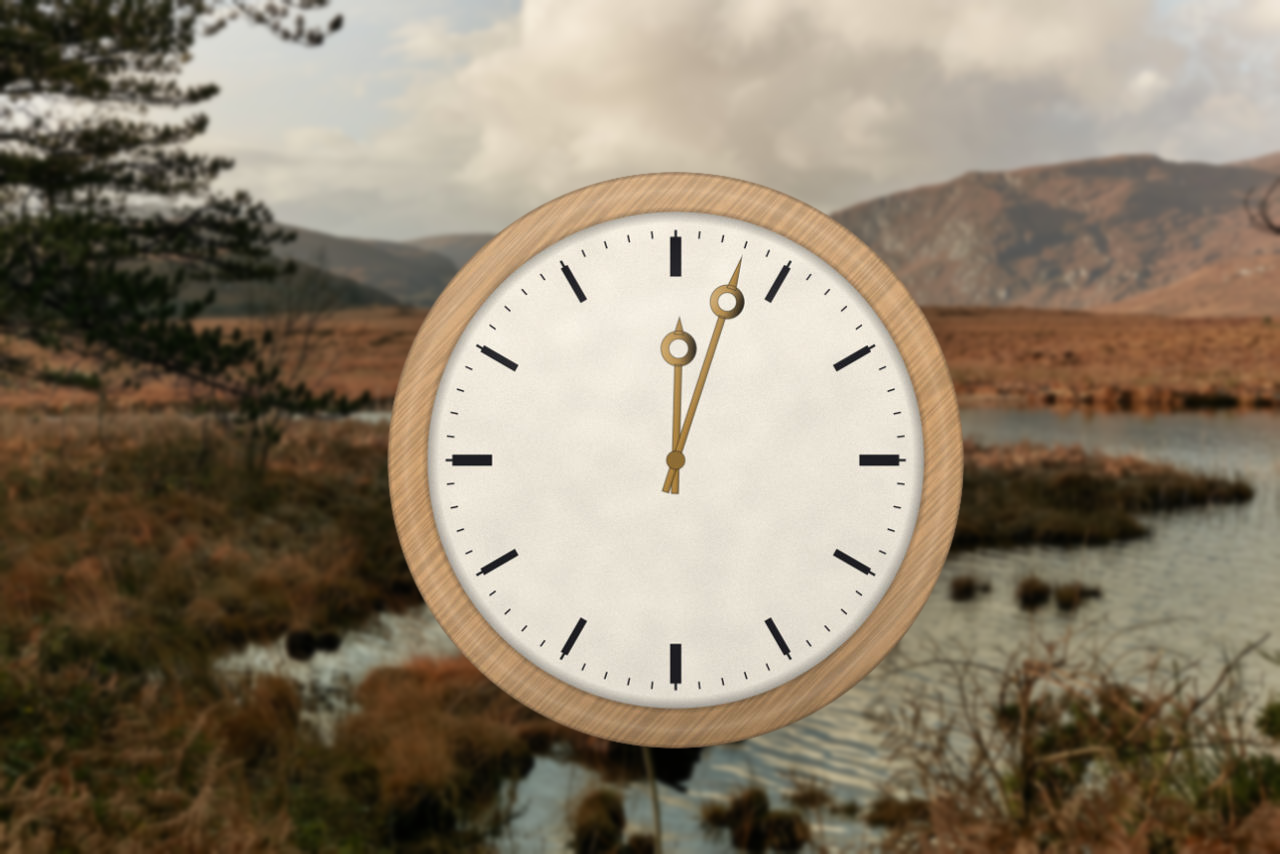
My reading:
{"hour": 12, "minute": 3}
